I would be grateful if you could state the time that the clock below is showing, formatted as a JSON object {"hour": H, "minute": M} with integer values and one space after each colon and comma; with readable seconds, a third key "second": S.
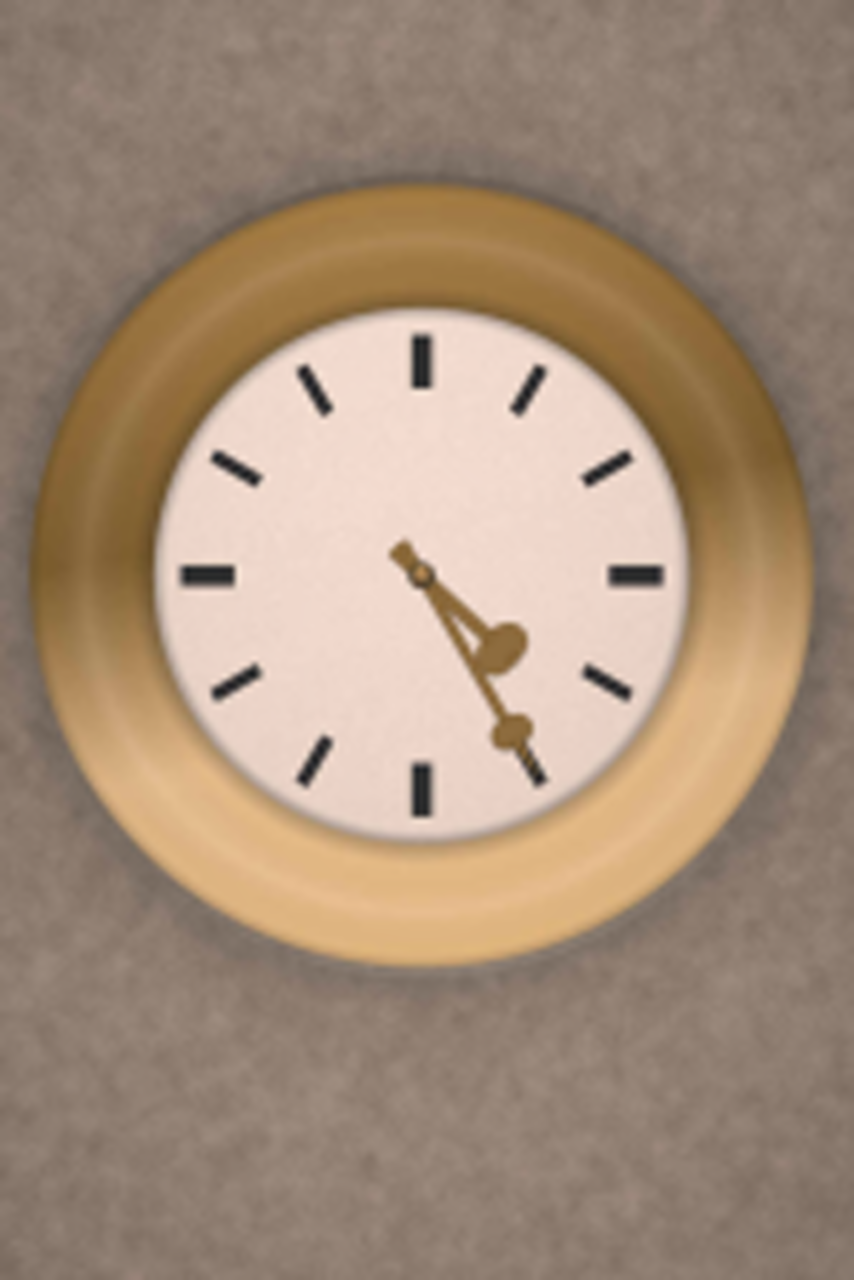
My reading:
{"hour": 4, "minute": 25}
